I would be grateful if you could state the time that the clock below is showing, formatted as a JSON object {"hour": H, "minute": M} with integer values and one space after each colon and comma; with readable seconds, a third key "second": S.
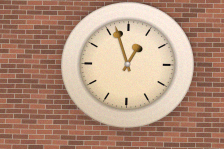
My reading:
{"hour": 12, "minute": 57}
